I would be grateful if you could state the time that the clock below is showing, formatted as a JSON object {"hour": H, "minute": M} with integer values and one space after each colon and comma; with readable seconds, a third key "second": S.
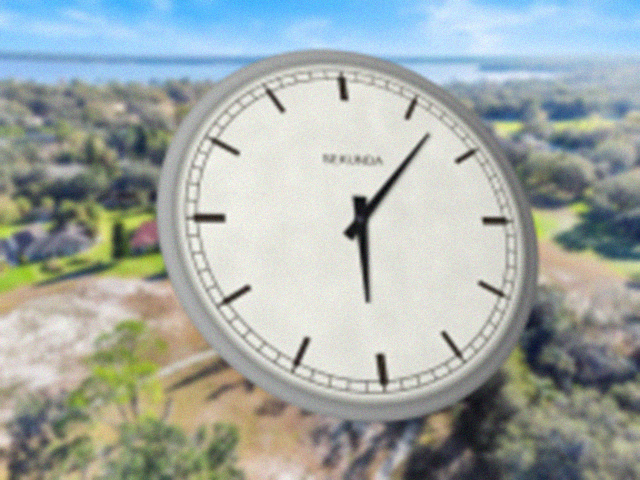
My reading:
{"hour": 6, "minute": 7}
